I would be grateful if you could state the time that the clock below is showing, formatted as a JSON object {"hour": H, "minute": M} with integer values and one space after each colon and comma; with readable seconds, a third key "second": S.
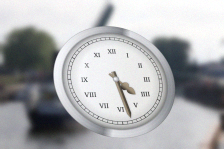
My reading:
{"hour": 4, "minute": 28}
